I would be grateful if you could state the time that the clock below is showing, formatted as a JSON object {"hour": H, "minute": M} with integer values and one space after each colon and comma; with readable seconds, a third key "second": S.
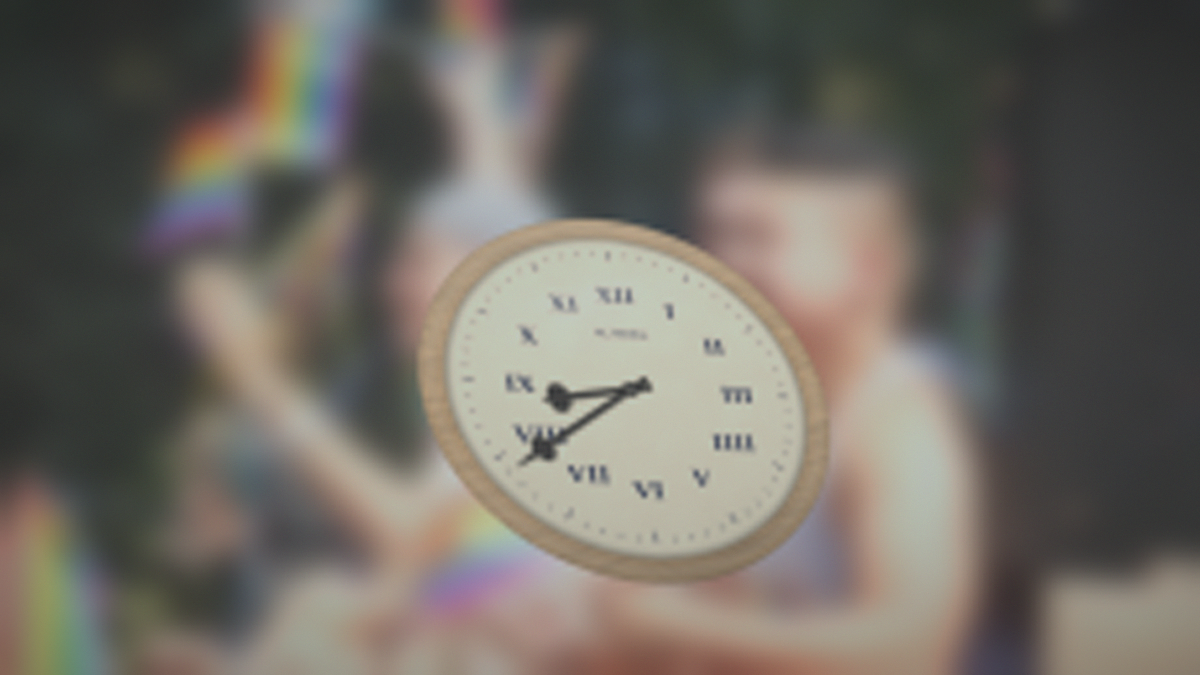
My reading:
{"hour": 8, "minute": 39}
